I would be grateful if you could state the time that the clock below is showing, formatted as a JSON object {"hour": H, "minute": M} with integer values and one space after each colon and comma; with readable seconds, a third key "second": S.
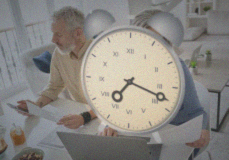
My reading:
{"hour": 7, "minute": 18}
